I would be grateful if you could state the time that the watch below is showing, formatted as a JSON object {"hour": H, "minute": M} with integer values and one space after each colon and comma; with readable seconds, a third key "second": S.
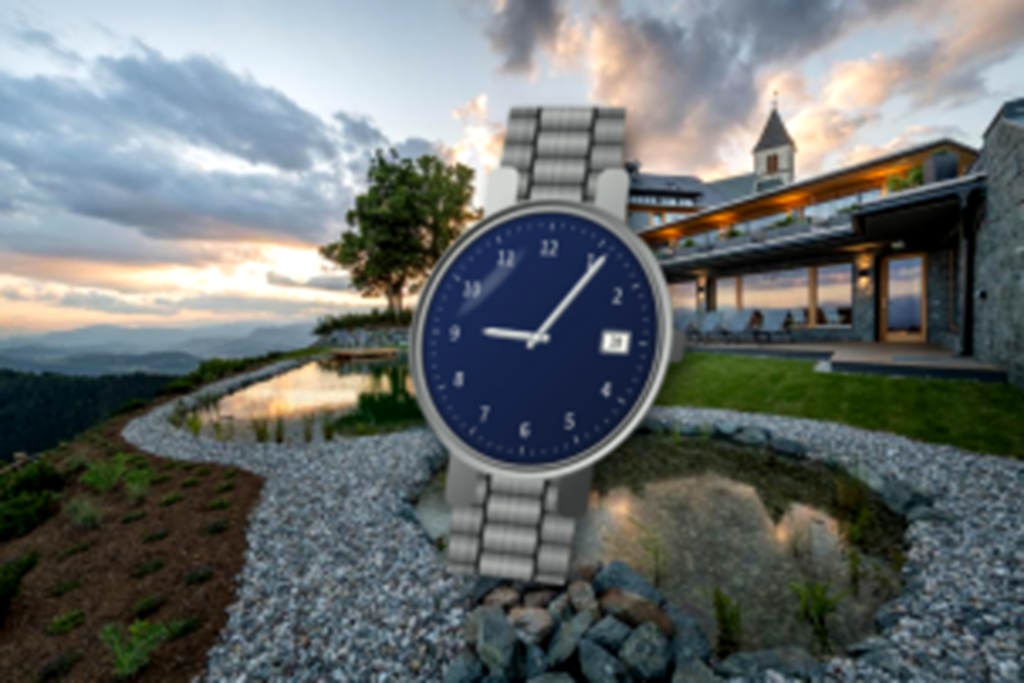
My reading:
{"hour": 9, "minute": 6}
